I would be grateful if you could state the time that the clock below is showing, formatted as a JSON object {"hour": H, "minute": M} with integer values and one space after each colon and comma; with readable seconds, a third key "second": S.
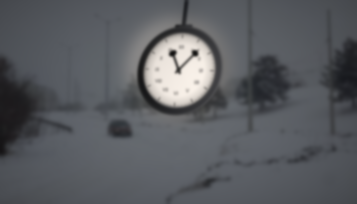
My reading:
{"hour": 11, "minute": 7}
